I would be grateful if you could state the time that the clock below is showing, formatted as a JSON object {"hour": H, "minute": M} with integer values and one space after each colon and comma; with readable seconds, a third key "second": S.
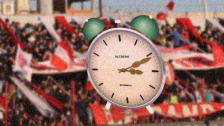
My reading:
{"hour": 3, "minute": 11}
